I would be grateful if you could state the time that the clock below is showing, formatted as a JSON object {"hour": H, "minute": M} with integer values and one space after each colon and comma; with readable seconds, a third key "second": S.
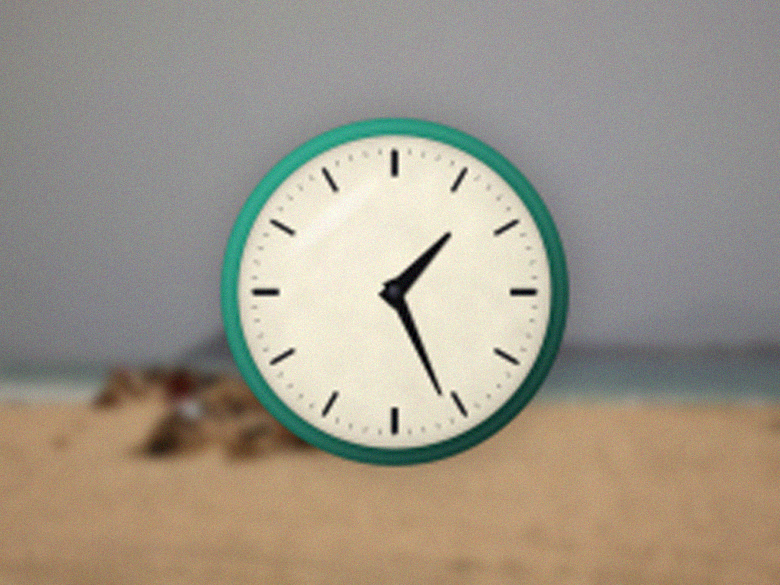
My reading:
{"hour": 1, "minute": 26}
